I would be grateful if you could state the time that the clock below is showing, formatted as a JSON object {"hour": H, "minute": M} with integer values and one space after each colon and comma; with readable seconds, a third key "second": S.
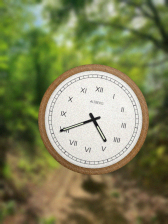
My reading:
{"hour": 4, "minute": 40}
